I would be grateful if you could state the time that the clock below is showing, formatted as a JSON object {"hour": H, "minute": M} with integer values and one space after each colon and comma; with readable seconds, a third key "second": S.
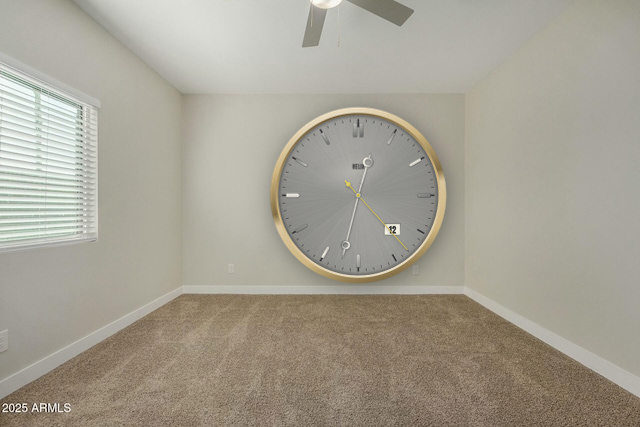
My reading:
{"hour": 12, "minute": 32, "second": 23}
